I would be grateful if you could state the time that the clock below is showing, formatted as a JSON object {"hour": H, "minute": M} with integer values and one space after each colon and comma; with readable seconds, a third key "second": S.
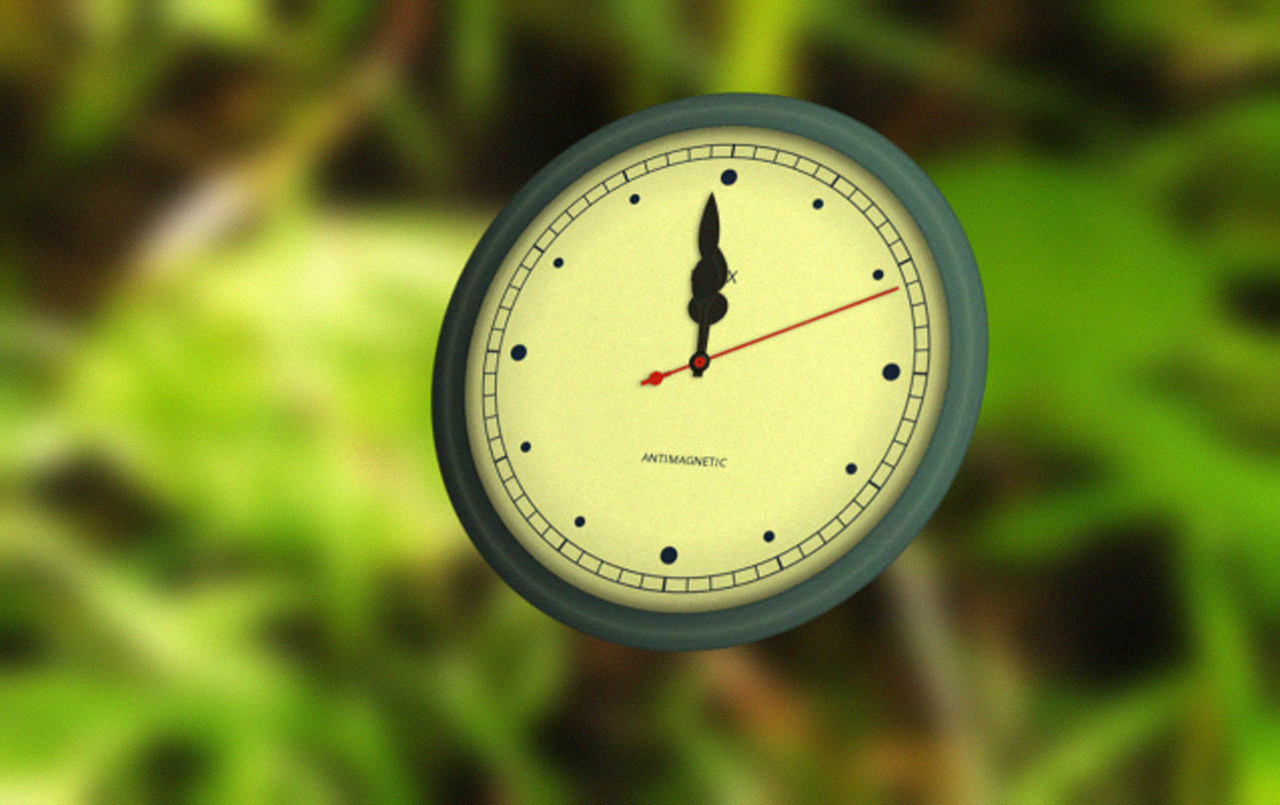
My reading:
{"hour": 11, "minute": 59, "second": 11}
